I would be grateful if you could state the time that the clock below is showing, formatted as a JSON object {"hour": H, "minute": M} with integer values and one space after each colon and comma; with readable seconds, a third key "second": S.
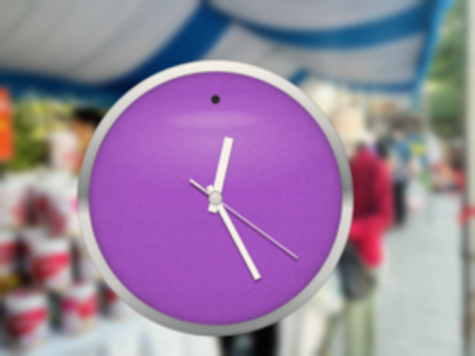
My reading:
{"hour": 12, "minute": 25, "second": 21}
